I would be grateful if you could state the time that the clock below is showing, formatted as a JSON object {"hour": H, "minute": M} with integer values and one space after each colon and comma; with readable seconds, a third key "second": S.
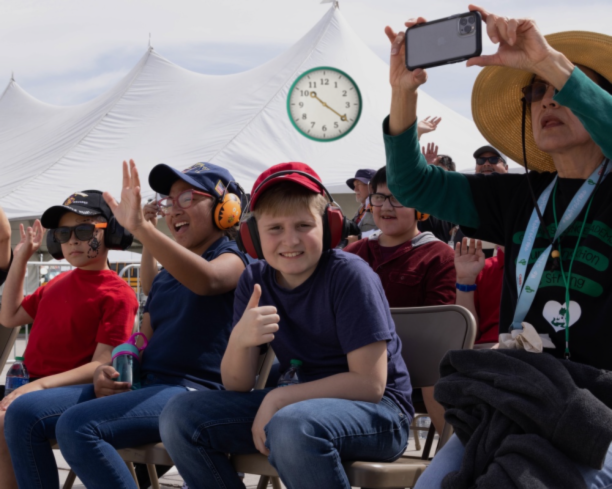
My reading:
{"hour": 10, "minute": 21}
